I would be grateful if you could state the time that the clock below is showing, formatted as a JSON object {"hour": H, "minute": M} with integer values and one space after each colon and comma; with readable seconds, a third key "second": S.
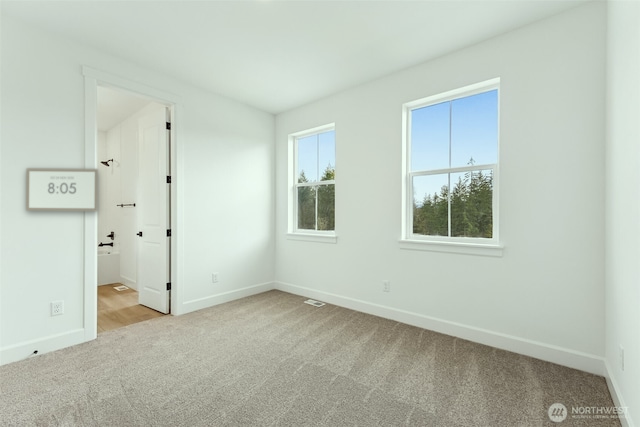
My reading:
{"hour": 8, "minute": 5}
